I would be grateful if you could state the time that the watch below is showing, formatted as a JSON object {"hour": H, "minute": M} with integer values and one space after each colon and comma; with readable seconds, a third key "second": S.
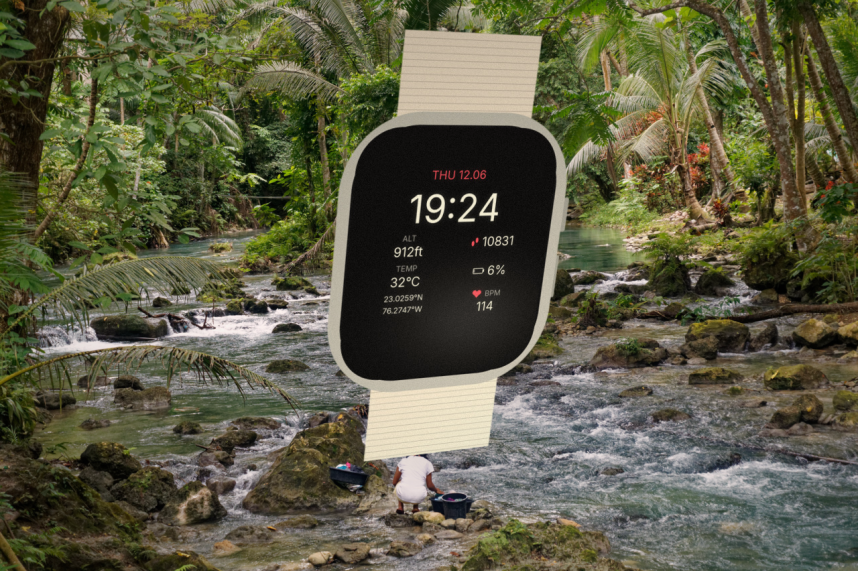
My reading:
{"hour": 19, "minute": 24}
